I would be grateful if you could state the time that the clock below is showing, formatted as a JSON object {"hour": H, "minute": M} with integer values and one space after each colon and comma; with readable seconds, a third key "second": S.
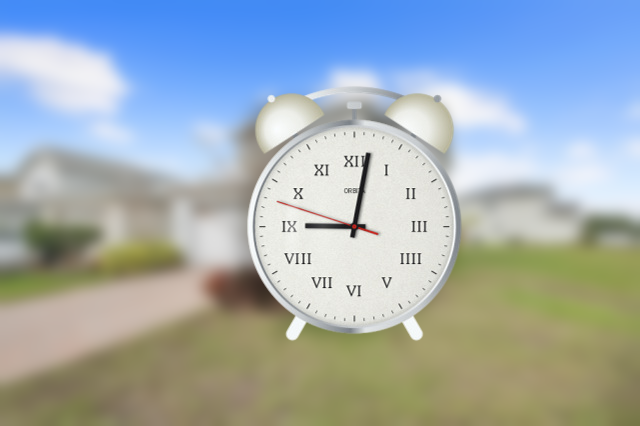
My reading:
{"hour": 9, "minute": 1, "second": 48}
